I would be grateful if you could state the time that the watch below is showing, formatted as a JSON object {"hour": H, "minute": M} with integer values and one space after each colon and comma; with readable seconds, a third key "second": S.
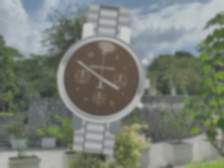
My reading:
{"hour": 3, "minute": 50}
